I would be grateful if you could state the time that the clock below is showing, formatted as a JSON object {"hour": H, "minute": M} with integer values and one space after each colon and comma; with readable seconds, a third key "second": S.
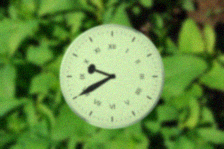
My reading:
{"hour": 9, "minute": 40}
